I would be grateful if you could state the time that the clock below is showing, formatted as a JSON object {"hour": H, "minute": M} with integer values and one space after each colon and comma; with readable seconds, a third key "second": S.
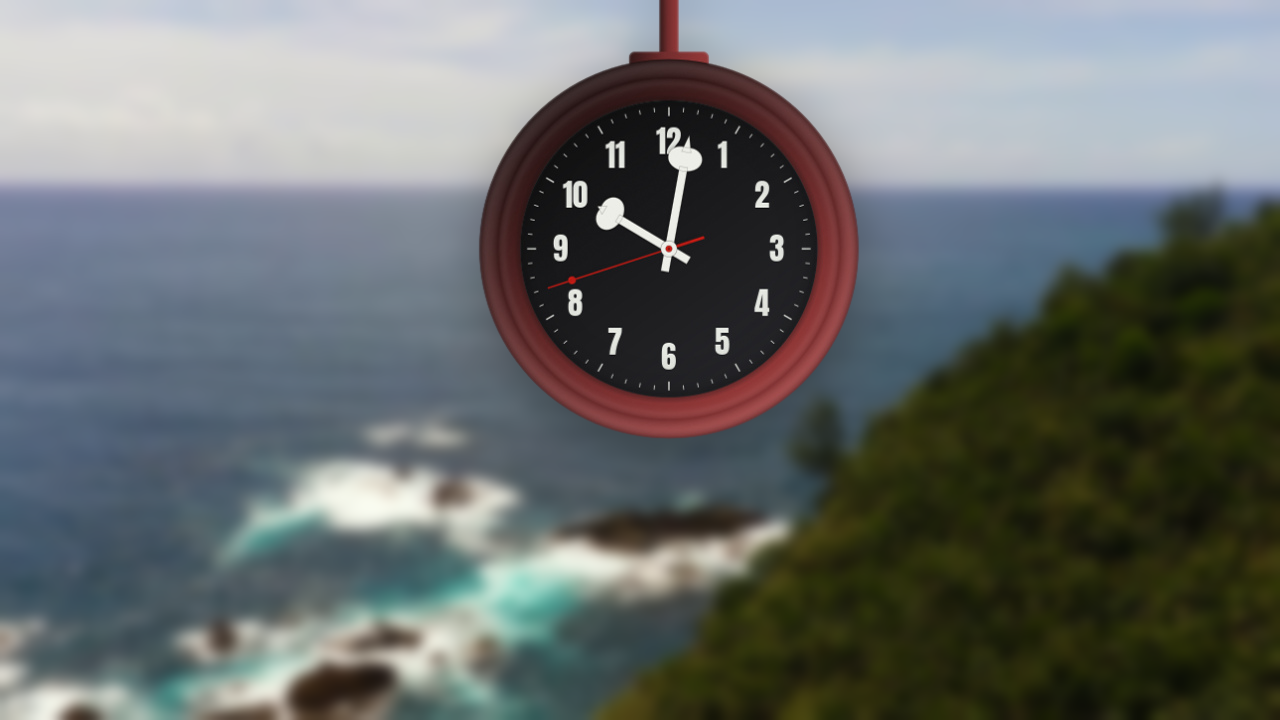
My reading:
{"hour": 10, "minute": 1, "second": 42}
